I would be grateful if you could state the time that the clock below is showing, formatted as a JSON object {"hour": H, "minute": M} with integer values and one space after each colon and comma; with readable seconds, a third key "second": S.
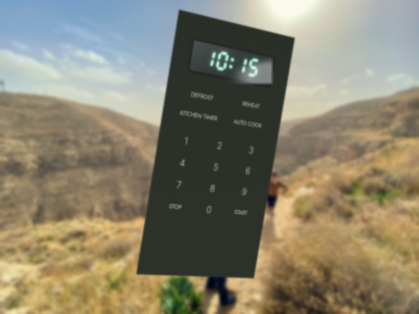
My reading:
{"hour": 10, "minute": 15}
